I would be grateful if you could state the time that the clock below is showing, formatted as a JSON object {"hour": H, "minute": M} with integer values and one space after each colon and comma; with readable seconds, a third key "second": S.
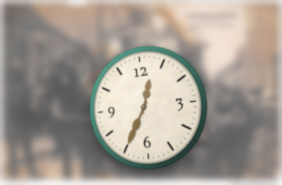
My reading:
{"hour": 12, "minute": 35}
